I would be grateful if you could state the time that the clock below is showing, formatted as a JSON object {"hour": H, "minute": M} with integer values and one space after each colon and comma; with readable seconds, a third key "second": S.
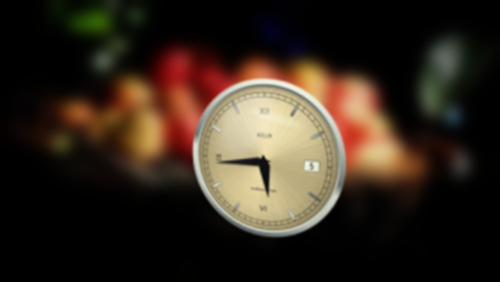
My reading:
{"hour": 5, "minute": 44}
